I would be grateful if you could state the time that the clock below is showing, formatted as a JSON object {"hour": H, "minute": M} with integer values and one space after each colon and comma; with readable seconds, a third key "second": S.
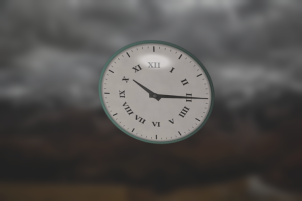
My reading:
{"hour": 10, "minute": 15}
